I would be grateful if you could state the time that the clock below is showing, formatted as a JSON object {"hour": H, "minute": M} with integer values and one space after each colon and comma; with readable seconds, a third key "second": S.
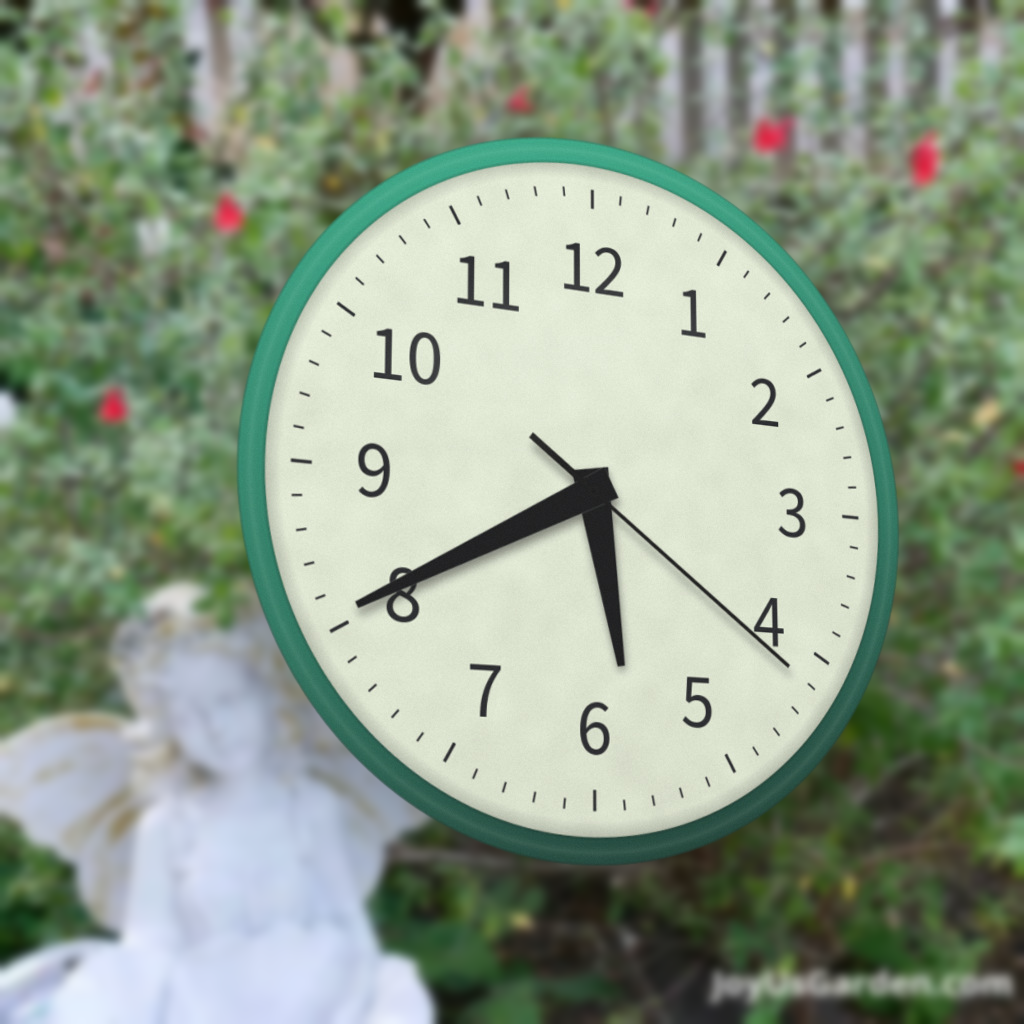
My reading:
{"hour": 5, "minute": 40, "second": 21}
